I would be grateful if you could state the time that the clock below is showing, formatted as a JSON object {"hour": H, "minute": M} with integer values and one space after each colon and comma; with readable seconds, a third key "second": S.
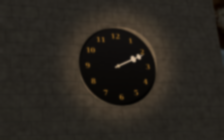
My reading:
{"hour": 2, "minute": 11}
